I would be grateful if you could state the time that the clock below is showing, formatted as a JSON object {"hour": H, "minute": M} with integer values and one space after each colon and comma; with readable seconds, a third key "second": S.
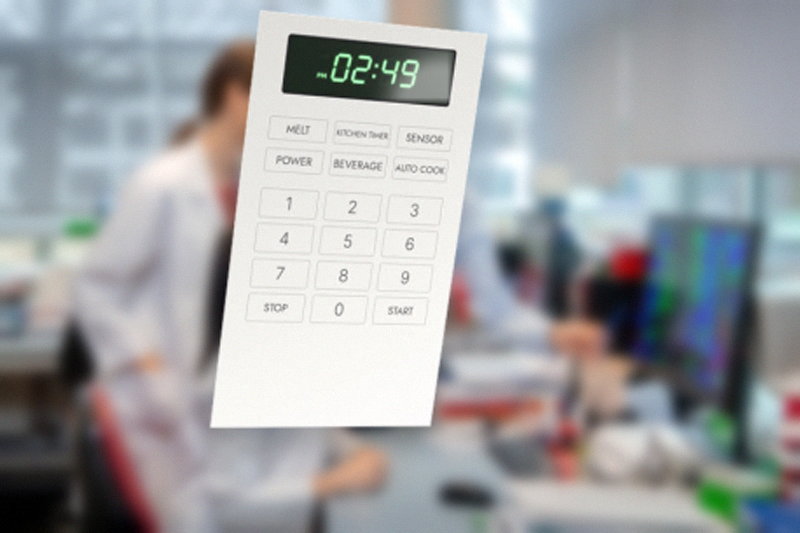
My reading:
{"hour": 2, "minute": 49}
